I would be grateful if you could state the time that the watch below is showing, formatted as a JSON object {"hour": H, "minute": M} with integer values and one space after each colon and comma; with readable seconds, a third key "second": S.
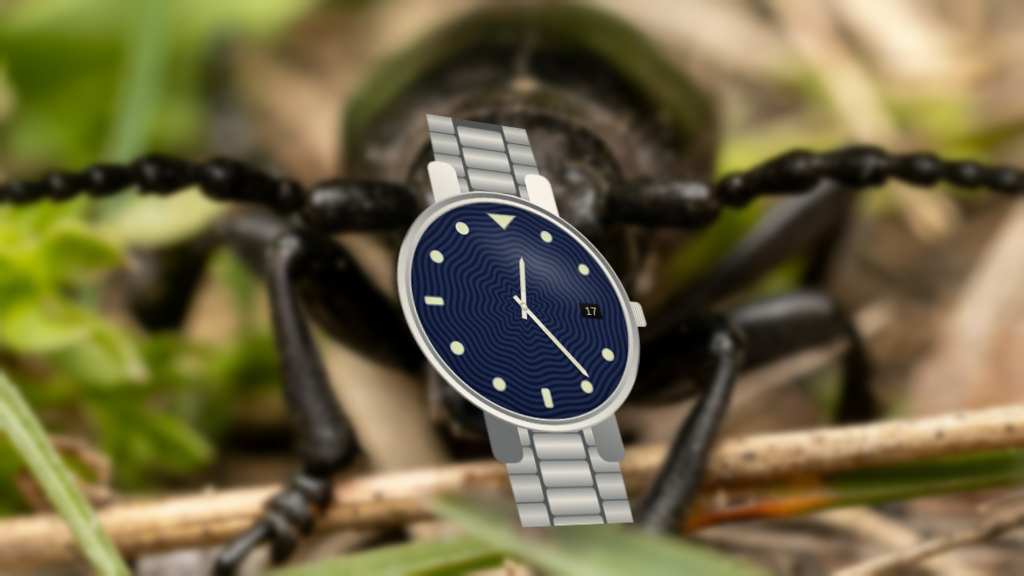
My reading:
{"hour": 12, "minute": 24}
